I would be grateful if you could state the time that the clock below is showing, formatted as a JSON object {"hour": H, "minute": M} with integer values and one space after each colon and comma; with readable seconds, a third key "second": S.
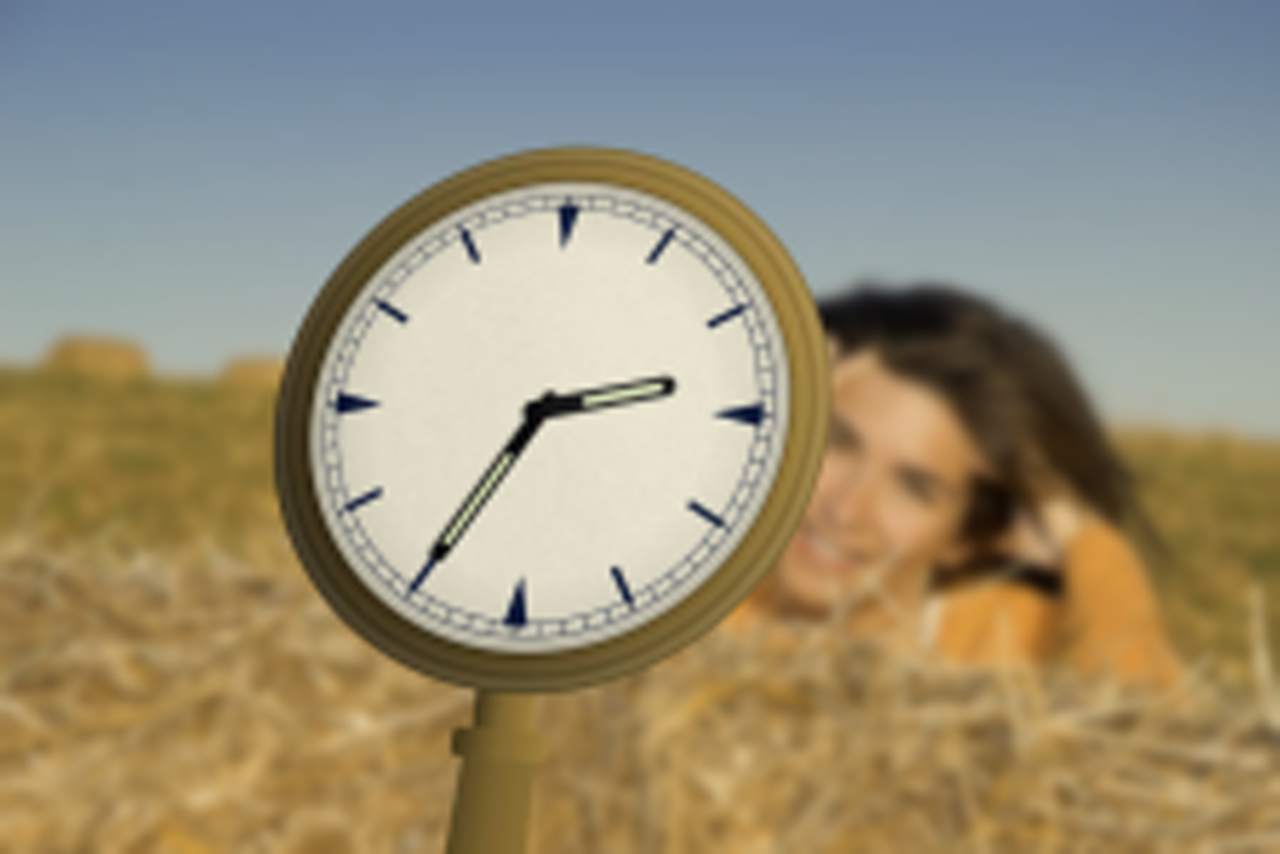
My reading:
{"hour": 2, "minute": 35}
